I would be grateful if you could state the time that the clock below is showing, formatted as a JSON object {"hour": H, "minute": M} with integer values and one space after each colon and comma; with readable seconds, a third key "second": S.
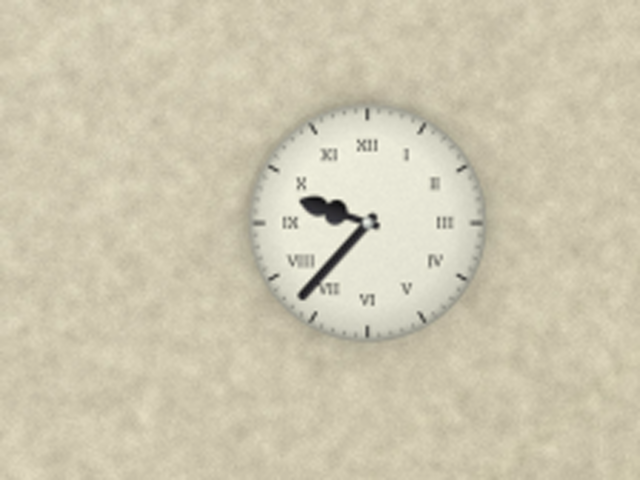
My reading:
{"hour": 9, "minute": 37}
